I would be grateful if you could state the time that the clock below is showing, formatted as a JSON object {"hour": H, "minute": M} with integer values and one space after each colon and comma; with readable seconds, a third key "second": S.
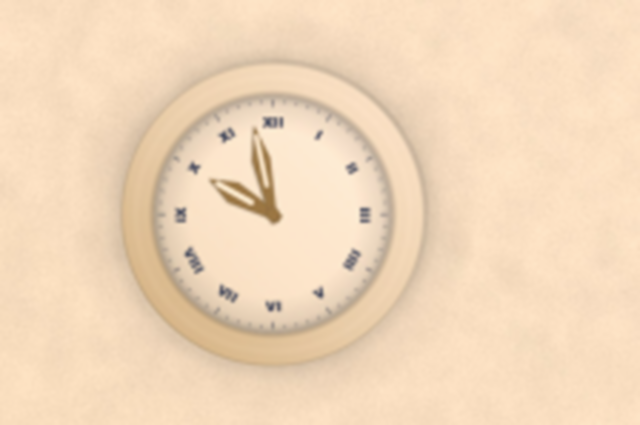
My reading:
{"hour": 9, "minute": 58}
